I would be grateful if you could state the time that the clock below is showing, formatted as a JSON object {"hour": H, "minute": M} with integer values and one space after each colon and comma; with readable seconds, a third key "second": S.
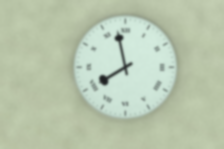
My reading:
{"hour": 7, "minute": 58}
